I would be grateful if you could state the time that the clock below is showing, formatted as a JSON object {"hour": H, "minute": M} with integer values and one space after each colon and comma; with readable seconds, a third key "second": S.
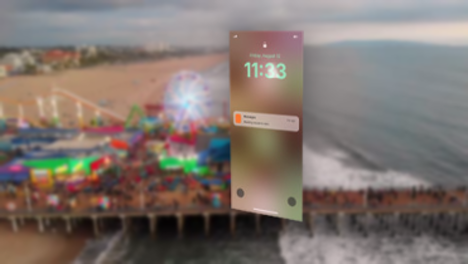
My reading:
{"hour": 11, "minute": 33}
